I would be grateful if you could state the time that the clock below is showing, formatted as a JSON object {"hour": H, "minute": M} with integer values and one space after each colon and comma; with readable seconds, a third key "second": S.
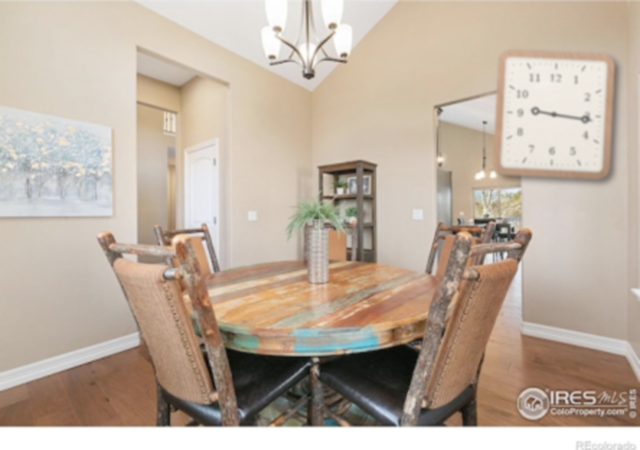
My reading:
{"hour": 9, "minute": 16}
